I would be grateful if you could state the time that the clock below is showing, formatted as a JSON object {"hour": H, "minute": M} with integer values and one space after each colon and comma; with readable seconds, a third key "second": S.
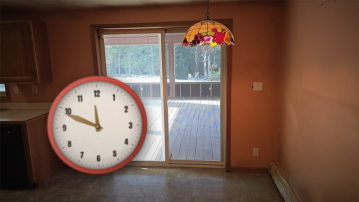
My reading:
{"hour": 11, "minute": 49}
